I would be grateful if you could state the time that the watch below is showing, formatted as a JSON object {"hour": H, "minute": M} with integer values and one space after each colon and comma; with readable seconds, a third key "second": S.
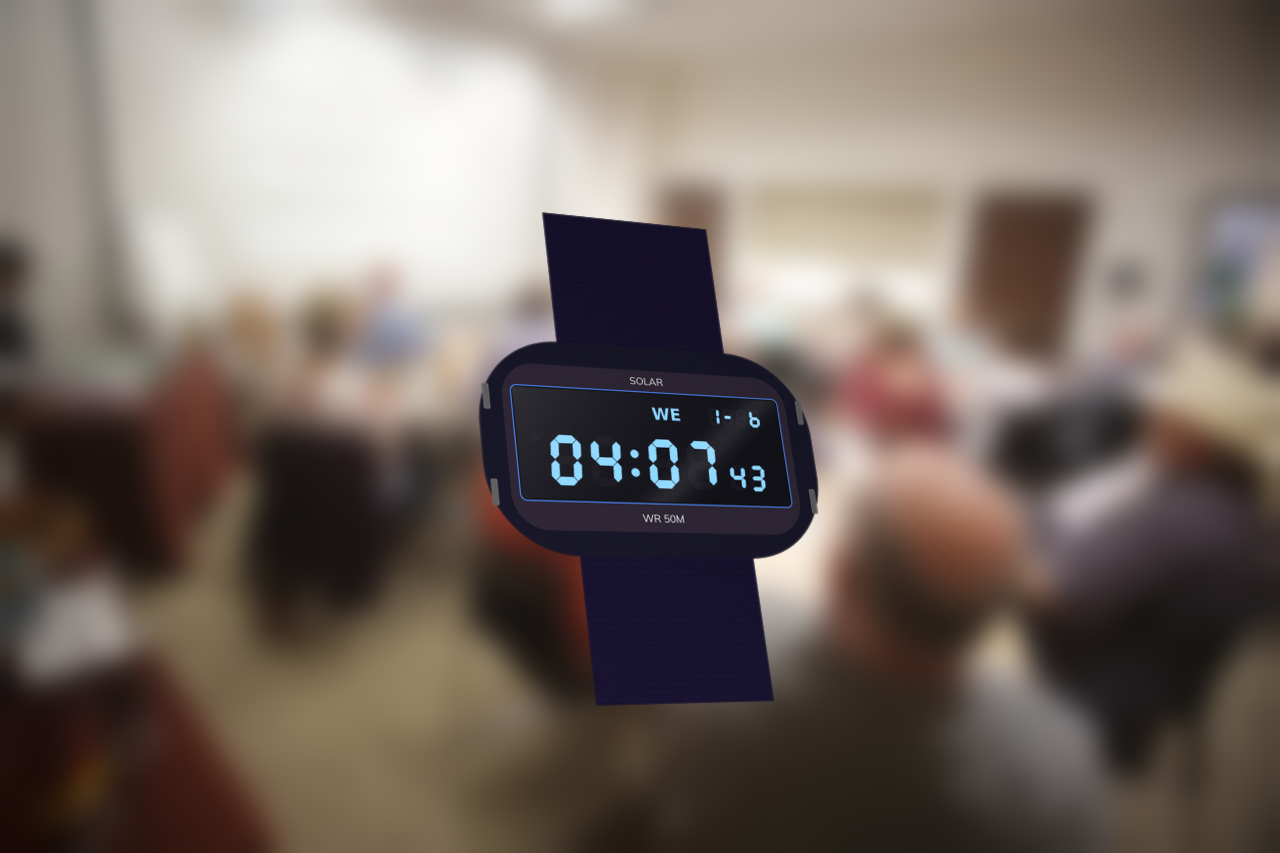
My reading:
{"hour": 4, "minute": 7, "second": 43}
